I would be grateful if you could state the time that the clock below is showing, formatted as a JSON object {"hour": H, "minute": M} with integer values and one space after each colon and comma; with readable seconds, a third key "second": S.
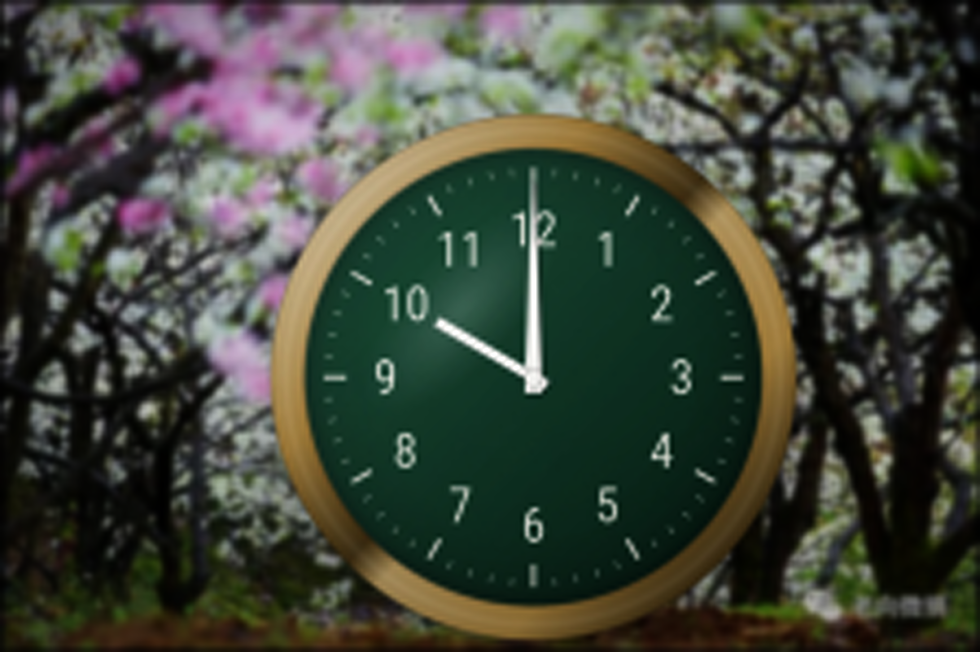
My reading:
{"hour": 10, "minute": 0}
